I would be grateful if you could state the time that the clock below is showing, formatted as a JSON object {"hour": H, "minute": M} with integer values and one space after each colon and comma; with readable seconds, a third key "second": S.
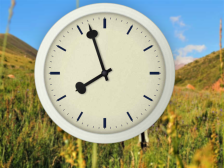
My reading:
{"hour": 7, "minute": 57}
